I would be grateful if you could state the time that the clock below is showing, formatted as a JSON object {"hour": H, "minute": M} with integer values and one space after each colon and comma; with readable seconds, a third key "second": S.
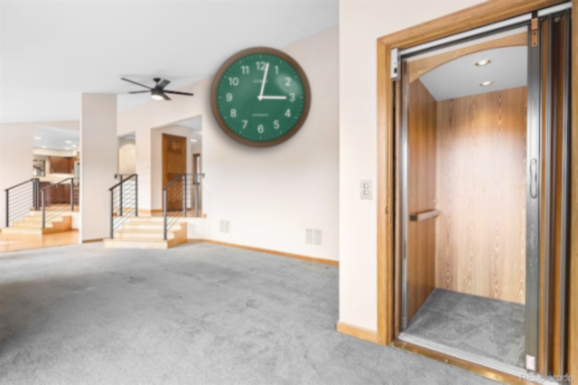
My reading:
{"hour": 3, "minute": 2}
